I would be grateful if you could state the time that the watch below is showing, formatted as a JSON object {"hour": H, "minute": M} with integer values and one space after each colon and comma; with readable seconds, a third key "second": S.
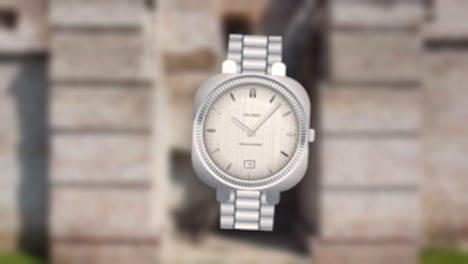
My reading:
{"hour": 10, "minute": 7}
